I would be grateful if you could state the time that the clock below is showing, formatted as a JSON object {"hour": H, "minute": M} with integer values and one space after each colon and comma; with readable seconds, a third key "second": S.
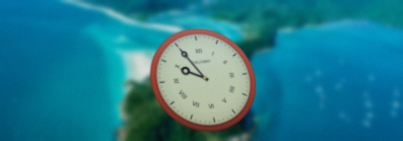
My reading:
{"hour": 9, "minute": 55}
